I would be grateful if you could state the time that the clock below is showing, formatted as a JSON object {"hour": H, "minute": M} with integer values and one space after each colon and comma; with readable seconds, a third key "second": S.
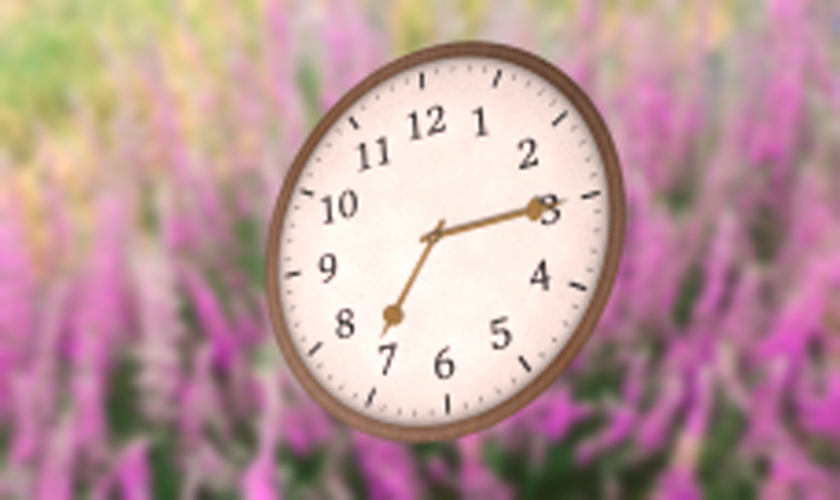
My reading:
{"hour": 7, "minute": 15}
